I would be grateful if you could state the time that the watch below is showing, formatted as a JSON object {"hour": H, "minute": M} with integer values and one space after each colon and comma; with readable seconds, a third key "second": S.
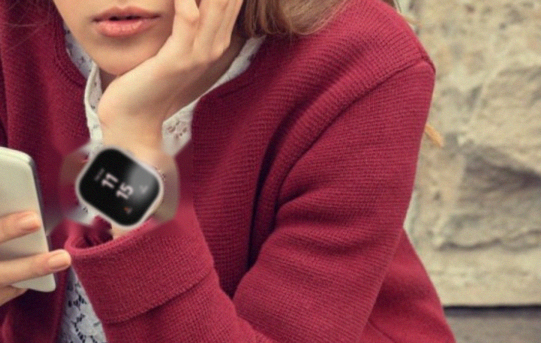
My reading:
{"hour": 11, "minute": 15}
